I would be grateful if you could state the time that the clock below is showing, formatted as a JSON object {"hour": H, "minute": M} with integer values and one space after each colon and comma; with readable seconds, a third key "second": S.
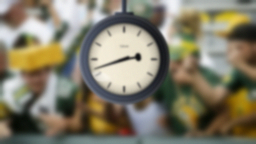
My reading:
{"hour": 2, "minute": 42}
